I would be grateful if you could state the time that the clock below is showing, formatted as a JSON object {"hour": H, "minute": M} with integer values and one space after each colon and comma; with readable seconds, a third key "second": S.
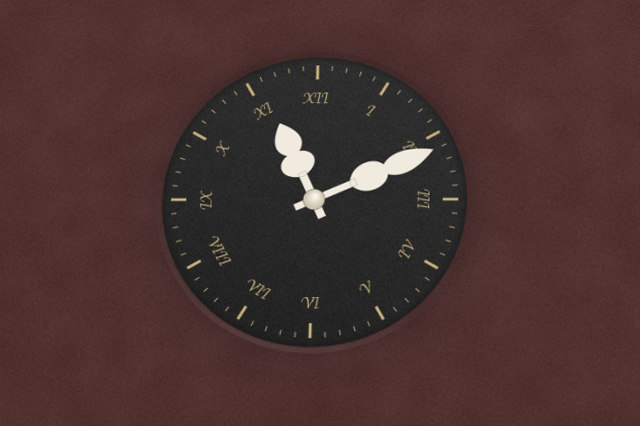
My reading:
{"hour": 11, "minute": 11}
